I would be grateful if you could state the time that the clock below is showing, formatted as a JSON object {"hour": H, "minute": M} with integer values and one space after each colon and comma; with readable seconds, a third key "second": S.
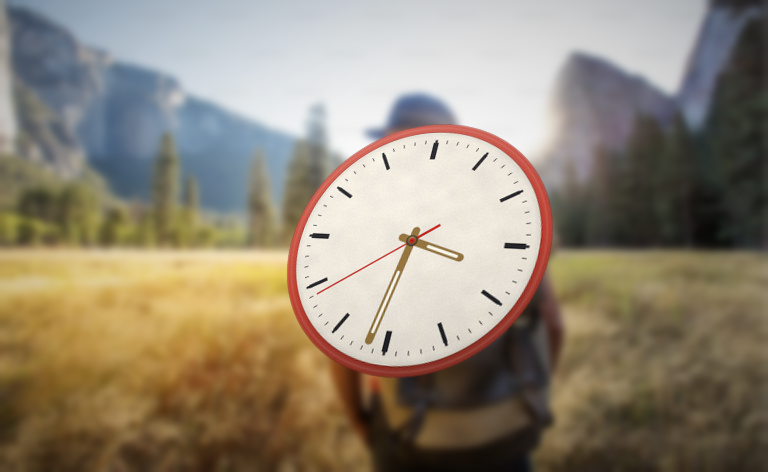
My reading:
{"hour": 3, "minute": 31, "second": 39}
